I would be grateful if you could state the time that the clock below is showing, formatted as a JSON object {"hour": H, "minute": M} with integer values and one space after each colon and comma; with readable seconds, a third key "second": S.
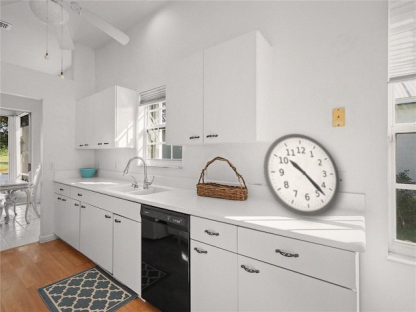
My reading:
{"hour": 10, "minute": 23}
